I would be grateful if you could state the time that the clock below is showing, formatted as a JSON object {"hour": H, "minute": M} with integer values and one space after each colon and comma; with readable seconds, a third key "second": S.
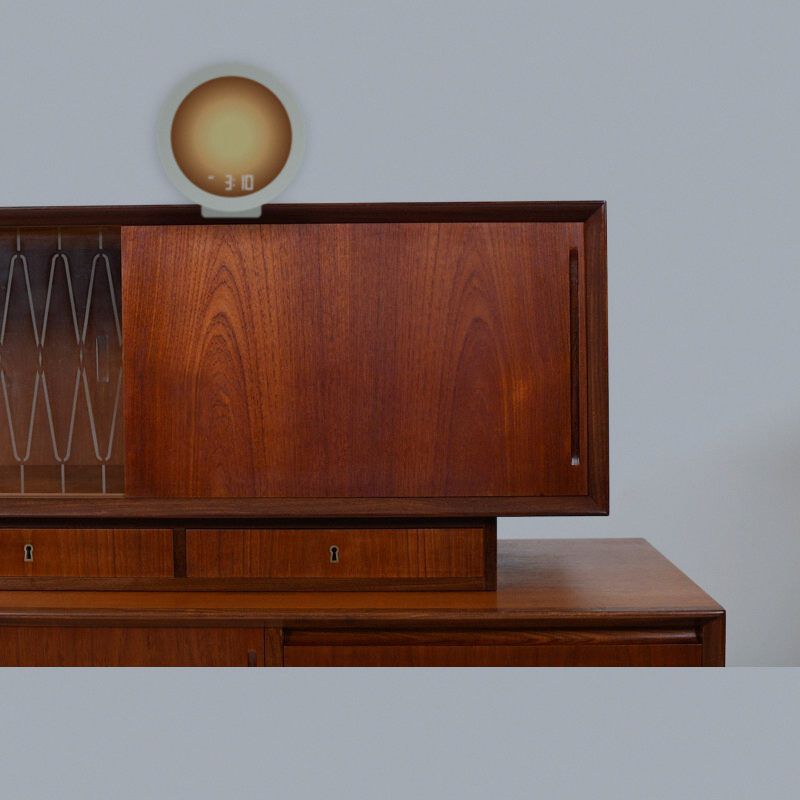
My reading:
{"hour": 3, "minute": 10}
